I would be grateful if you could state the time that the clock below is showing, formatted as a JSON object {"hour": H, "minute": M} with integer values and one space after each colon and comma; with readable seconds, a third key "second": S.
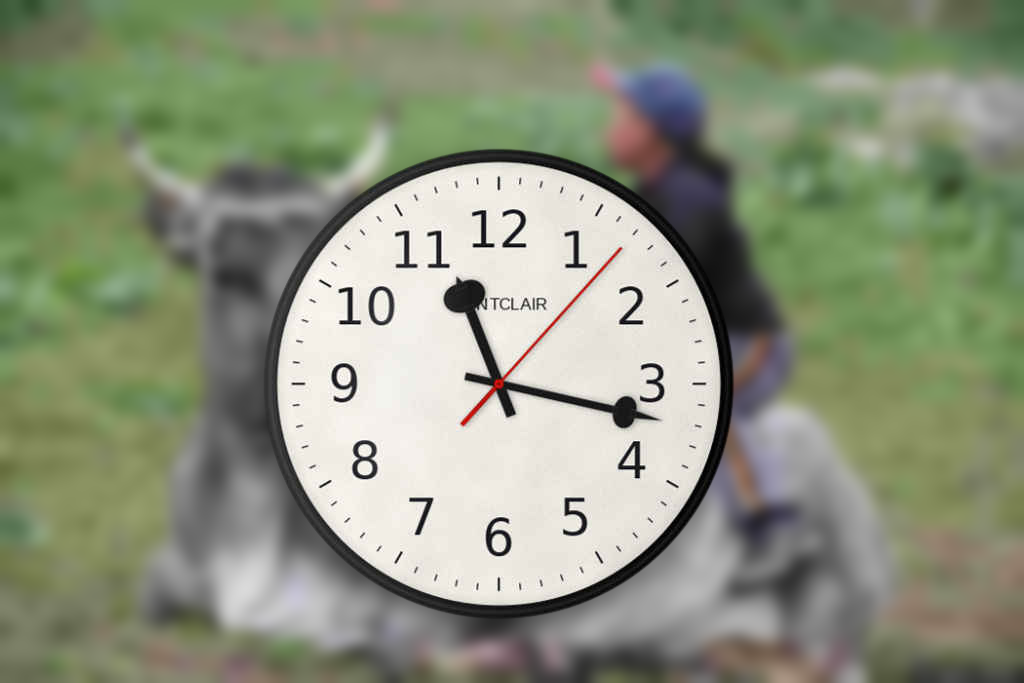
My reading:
{"hour": 11, "minute": 17, "second": 7}
